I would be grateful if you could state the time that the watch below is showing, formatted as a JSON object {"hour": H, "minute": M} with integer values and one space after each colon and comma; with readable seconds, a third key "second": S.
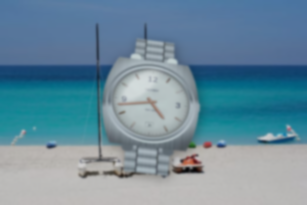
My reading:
{"hour": 4, "minute": 43}
